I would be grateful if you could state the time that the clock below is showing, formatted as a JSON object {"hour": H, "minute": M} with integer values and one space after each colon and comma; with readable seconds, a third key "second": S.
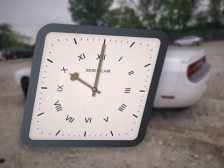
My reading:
{"hour": 10, "minute": 0}
